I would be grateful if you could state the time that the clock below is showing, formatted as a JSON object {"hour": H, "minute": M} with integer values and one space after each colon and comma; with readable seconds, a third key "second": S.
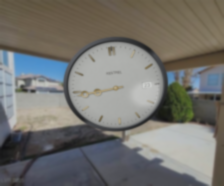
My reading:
{"hour": 8, "minute": 44}
